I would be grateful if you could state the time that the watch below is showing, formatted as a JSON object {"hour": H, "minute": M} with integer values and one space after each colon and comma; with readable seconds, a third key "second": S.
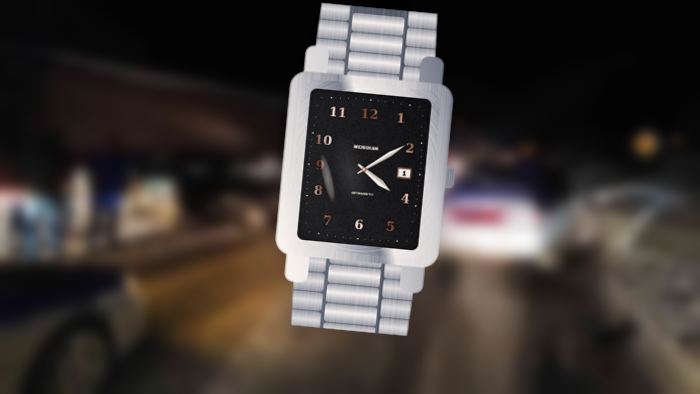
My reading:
{"hour": 4, "minute": 9}
